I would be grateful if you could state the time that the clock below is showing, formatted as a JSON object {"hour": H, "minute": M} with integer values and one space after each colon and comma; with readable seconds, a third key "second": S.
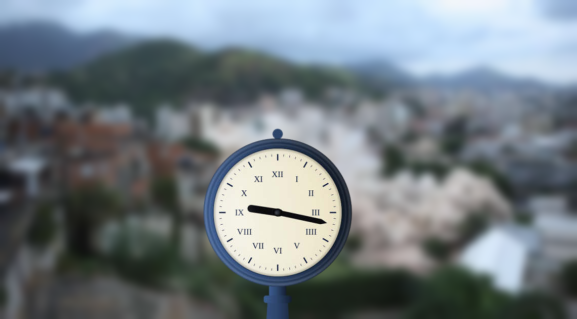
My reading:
{"hour": 9, "minute": 17}
